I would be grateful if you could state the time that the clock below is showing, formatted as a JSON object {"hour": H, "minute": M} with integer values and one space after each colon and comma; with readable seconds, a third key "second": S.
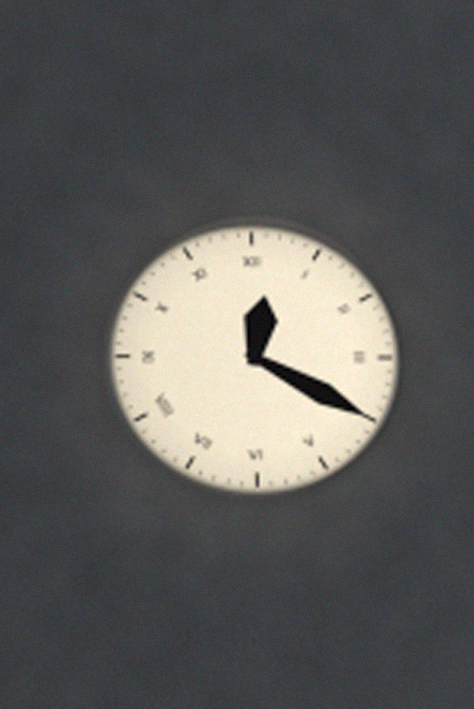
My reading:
{"hour": 12, "minute": 20}
